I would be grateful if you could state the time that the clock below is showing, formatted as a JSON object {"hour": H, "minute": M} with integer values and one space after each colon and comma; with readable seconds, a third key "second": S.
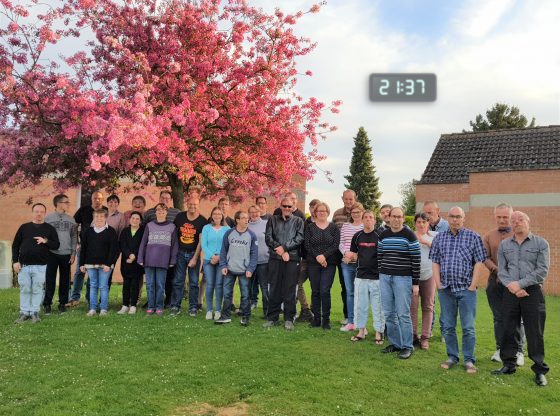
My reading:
{"hour": 21, "minute": 37}
